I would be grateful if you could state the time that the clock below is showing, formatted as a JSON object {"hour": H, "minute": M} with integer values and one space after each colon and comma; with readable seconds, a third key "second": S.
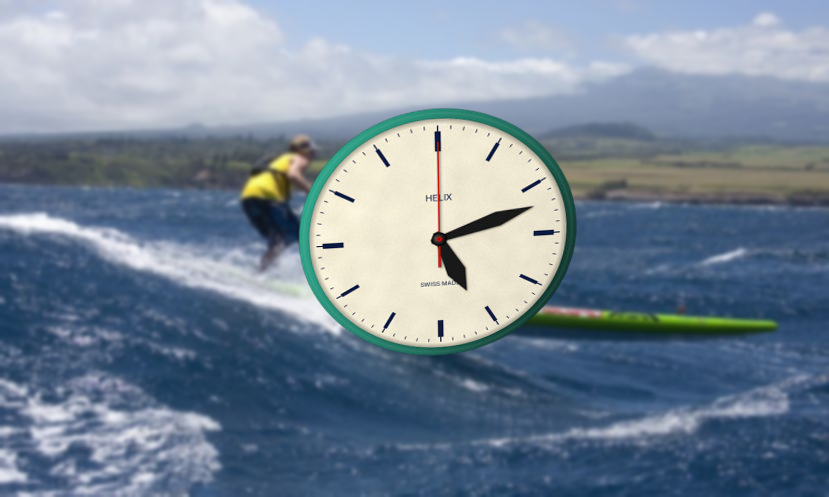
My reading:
{"hour": 5, "minute": 12, "second": 0}
